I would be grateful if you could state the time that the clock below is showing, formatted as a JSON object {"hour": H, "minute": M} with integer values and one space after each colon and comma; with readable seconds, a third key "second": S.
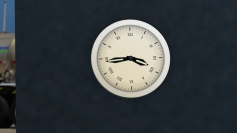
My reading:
{"hour": 3, "minute": 44}
